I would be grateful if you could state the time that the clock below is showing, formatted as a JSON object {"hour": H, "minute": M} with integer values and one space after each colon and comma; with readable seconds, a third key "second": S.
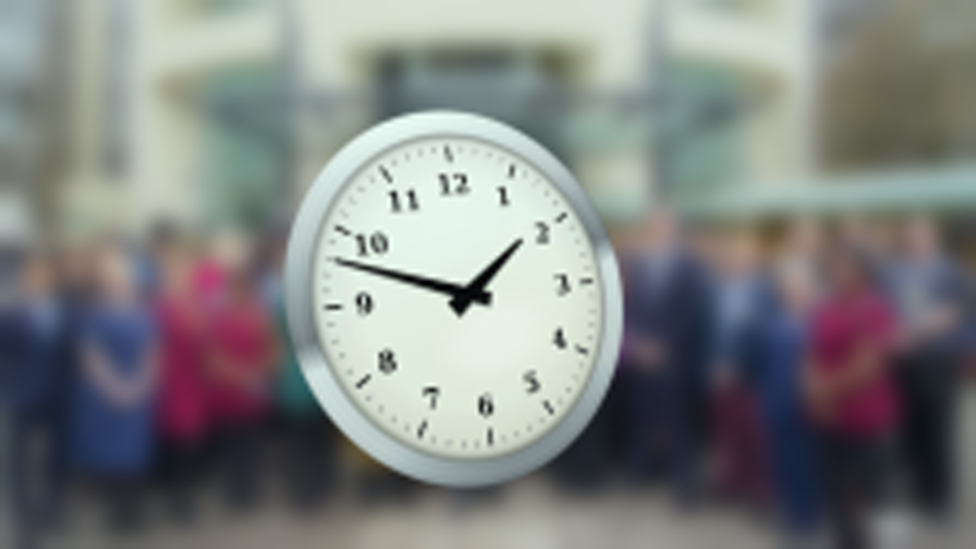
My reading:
{"hour": 1, "minute": 48}
